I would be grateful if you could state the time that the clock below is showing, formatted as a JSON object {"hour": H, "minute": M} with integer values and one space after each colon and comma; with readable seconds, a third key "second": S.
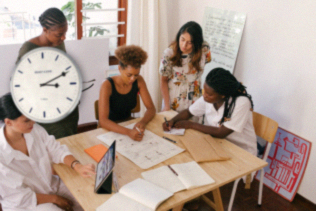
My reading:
{"hour": 3, "minute": 11}
